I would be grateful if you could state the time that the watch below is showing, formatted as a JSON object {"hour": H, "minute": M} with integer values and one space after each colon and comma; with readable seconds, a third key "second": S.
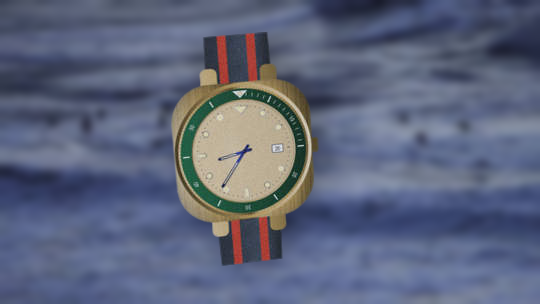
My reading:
{"hour": 8, "minute": 36}
